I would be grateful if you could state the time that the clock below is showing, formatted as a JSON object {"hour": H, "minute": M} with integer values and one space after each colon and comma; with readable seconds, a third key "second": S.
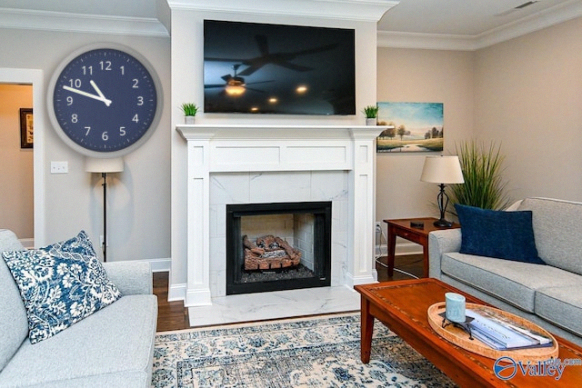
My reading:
{"hour": 10, "minute": 48}
